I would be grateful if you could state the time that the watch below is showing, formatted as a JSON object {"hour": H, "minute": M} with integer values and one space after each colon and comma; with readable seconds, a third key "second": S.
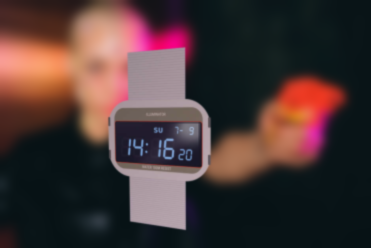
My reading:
{"hour": 14, "minute": 16, "second": 20}
